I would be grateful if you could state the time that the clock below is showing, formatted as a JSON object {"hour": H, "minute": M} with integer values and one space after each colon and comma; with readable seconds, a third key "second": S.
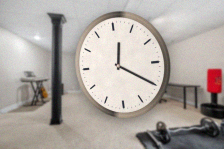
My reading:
{"hour": 12, "minute": 20}
